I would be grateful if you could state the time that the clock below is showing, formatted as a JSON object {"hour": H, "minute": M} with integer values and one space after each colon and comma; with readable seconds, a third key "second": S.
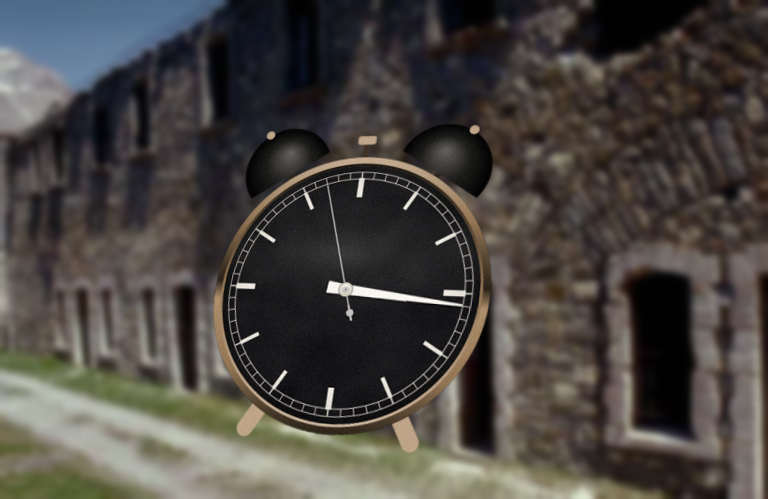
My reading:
{"hour": 3, "minute": 15, "second": 57}
